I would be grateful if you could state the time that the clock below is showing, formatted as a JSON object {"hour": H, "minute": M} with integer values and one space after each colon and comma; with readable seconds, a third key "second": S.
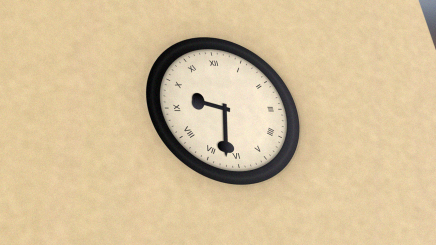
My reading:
{"hour": 9, "minute": 32}
